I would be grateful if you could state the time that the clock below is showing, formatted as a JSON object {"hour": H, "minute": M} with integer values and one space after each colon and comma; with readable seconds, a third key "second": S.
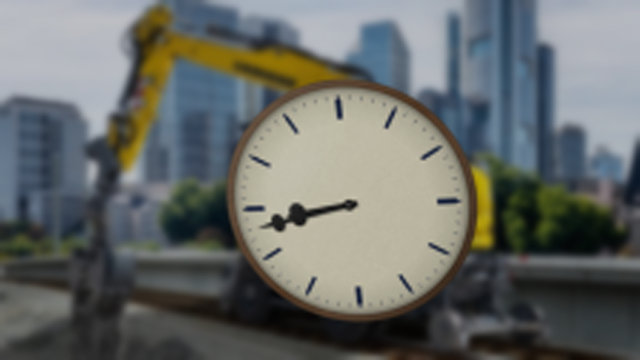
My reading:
{"hour": 8, "minute": 43}
